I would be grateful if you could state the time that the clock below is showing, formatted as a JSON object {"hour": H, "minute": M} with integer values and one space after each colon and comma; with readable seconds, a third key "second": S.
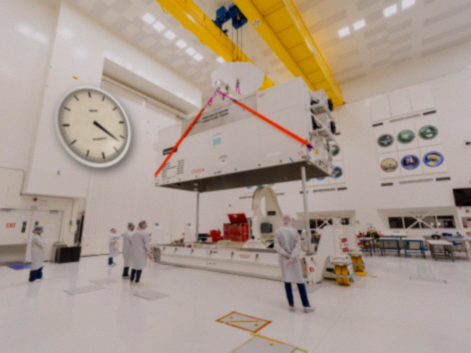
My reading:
{"hour": 4, "minute": 22}
